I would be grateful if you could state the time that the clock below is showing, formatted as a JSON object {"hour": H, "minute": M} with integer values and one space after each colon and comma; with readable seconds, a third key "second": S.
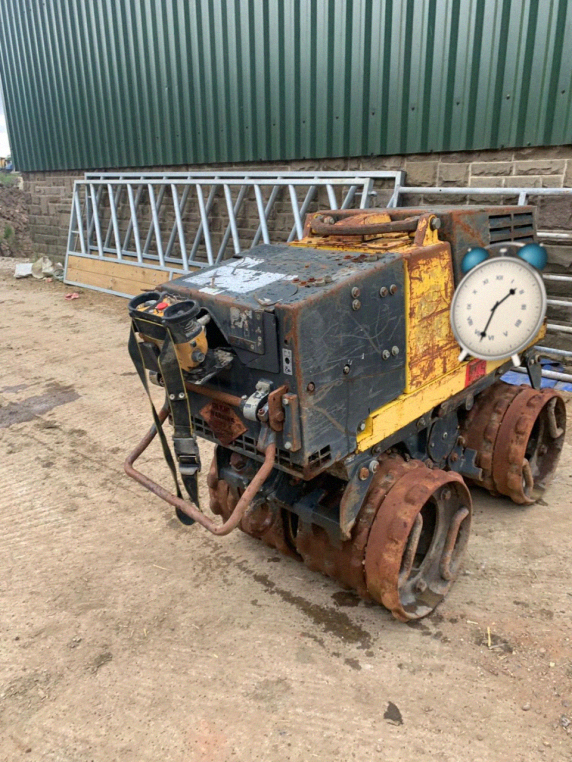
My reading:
{"hour": 1, "minute": 33}
